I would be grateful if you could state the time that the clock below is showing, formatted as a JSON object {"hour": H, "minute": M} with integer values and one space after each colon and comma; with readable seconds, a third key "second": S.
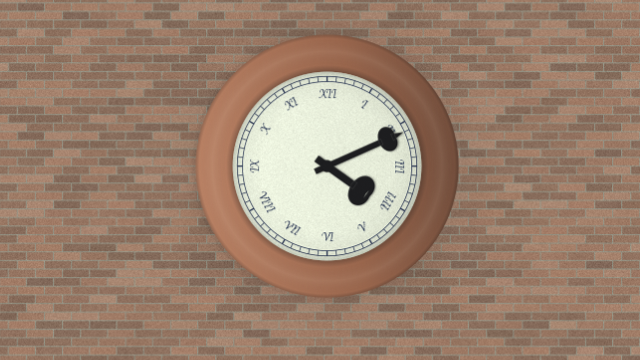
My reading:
{"hour": 4, "minute": 11}
